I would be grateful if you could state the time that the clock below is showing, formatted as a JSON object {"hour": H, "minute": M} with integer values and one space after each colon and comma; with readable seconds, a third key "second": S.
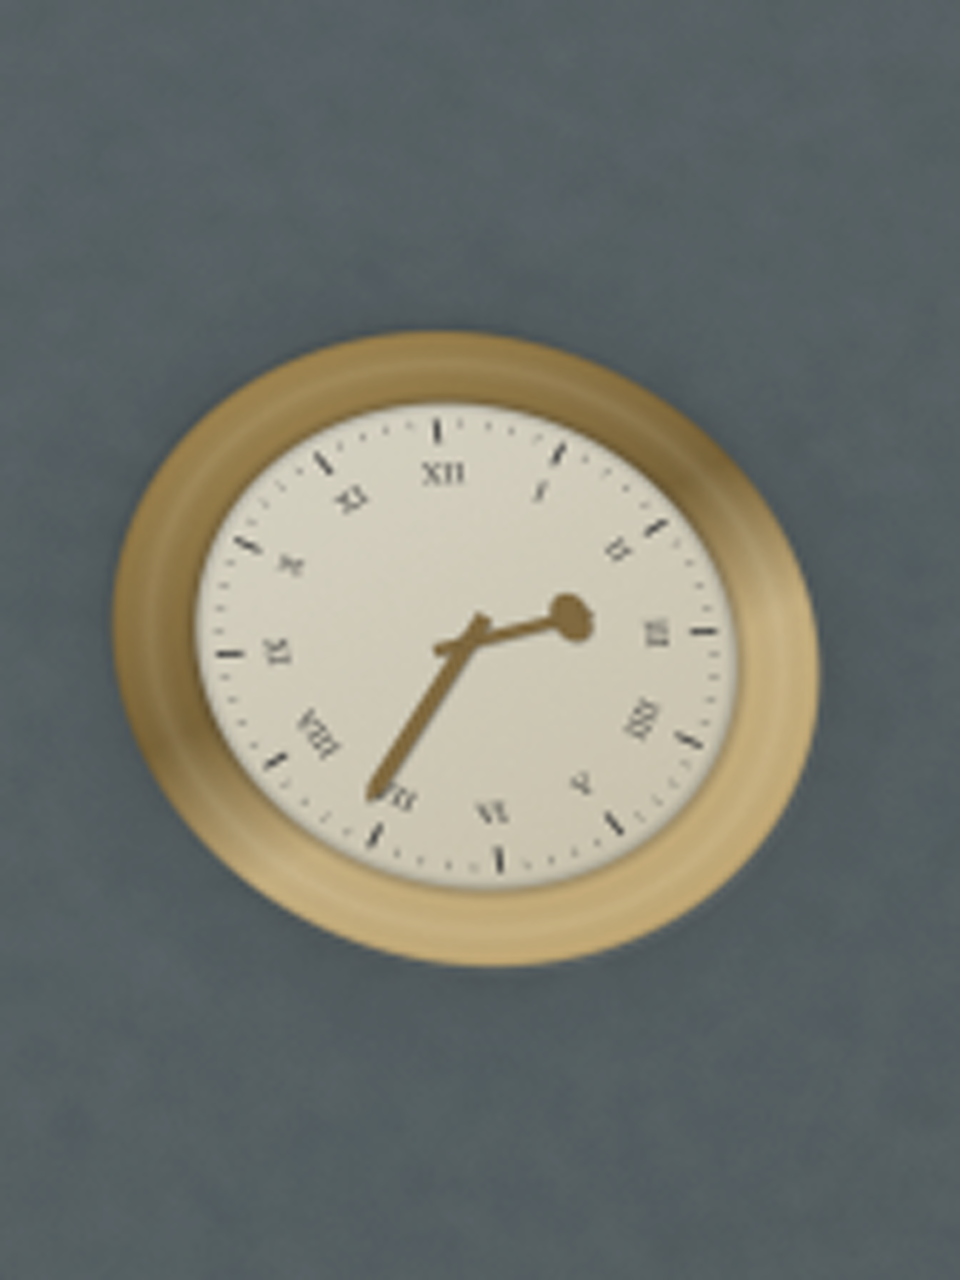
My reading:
{"hour": 2, "minute": 36}
